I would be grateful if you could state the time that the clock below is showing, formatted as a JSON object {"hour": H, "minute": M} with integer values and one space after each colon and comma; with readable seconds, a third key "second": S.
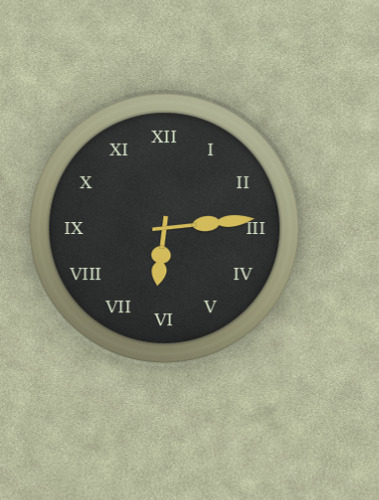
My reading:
{"hour": 6, "minute": 14}
